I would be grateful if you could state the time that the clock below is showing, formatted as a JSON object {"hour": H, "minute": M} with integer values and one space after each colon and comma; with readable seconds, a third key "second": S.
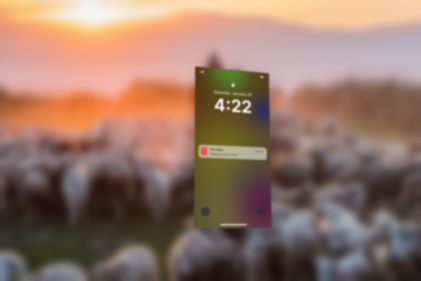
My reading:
{"hour": 4, "minute": 22}
